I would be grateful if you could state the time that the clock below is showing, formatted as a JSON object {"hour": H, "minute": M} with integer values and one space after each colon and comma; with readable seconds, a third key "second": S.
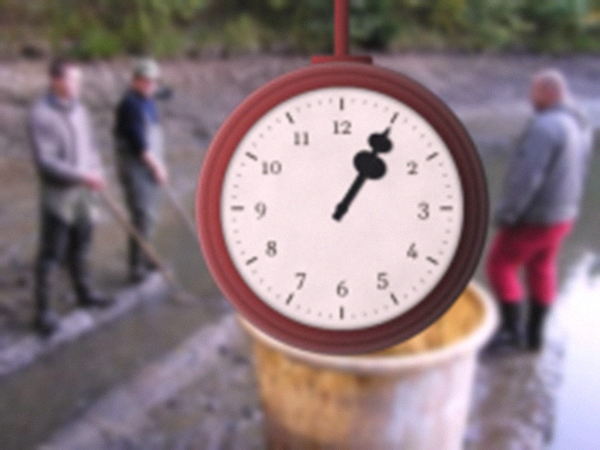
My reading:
{"hour": 1, "minute": 5}
